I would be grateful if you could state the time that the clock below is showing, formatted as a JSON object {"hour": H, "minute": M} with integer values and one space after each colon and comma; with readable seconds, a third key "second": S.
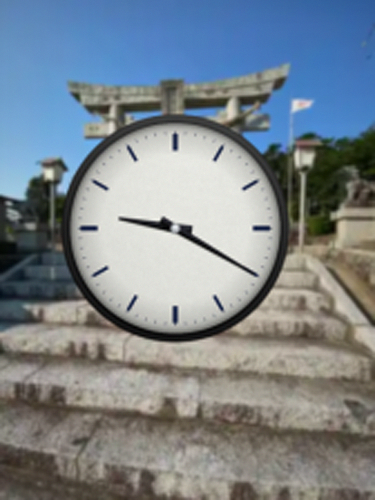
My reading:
{"hour": 9, "minute": 20}
